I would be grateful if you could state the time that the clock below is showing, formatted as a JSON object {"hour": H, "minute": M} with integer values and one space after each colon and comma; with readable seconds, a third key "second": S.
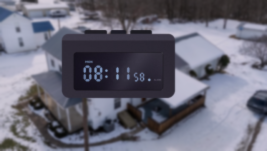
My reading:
{"hour": 8, "minute": 11, "second": 58}
